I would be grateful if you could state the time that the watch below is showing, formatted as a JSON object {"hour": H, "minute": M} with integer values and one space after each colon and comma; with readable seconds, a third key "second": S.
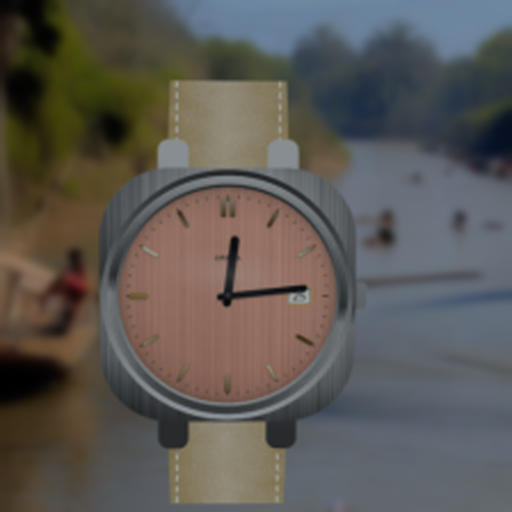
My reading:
{"hour": 12, "minute": 14}
